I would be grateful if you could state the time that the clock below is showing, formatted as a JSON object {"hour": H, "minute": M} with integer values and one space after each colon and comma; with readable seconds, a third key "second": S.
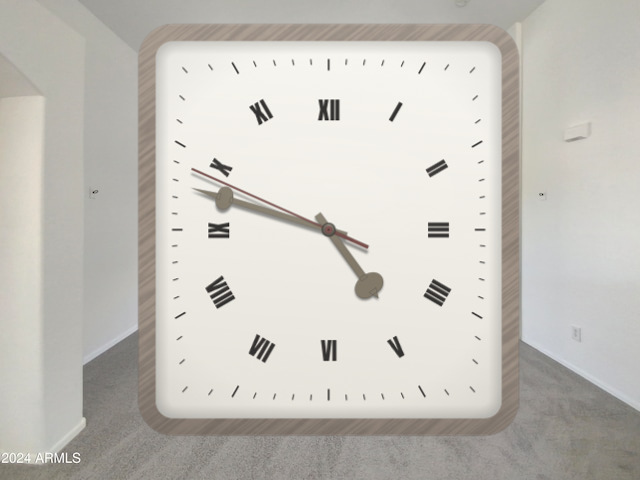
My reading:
{"hour": 4, "minute": 47, "second": 49}
